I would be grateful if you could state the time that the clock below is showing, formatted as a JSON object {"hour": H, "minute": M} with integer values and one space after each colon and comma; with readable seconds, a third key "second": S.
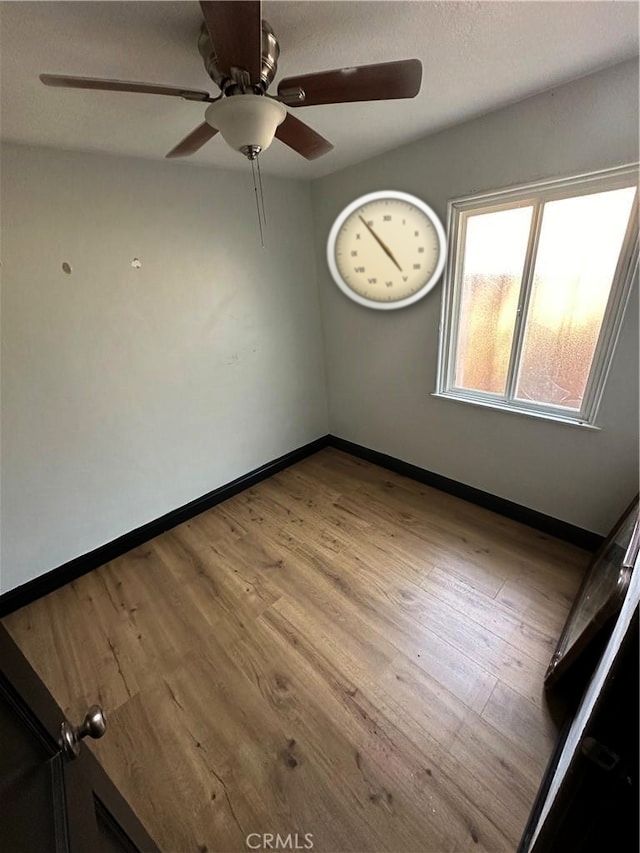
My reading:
{"hour": 4, "minute": 54}
